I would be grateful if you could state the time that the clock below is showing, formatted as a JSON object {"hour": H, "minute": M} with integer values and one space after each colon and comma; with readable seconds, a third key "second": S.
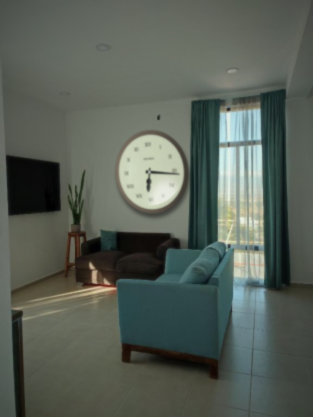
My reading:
{"hour": 6, "minute": 16}
